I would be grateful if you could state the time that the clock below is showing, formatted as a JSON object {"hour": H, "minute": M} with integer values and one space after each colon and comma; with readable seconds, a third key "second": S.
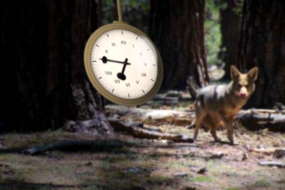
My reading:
{"hour": 6, "minute": 46}
